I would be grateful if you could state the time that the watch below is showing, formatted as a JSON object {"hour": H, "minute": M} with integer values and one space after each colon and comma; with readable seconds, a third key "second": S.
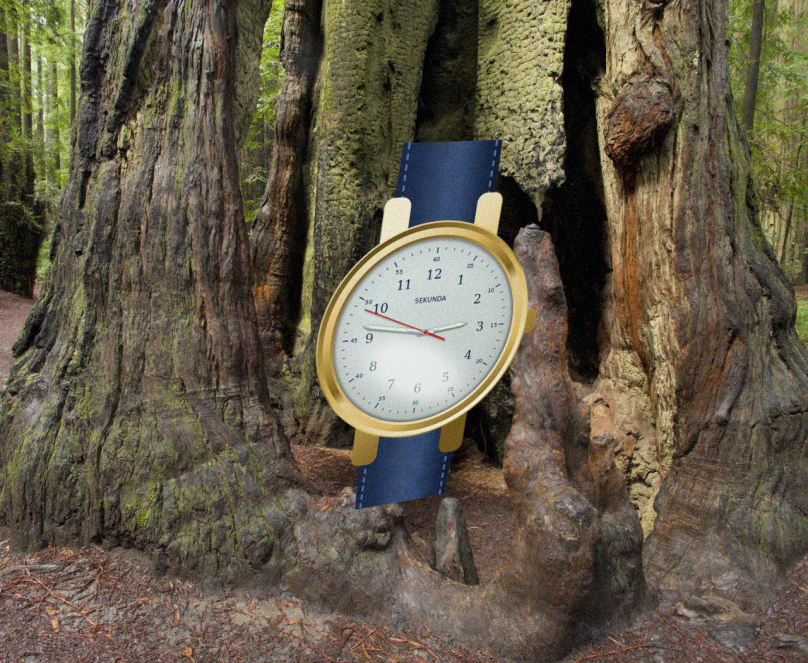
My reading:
{"hour": 2, "minute": 46, "second": 49}
